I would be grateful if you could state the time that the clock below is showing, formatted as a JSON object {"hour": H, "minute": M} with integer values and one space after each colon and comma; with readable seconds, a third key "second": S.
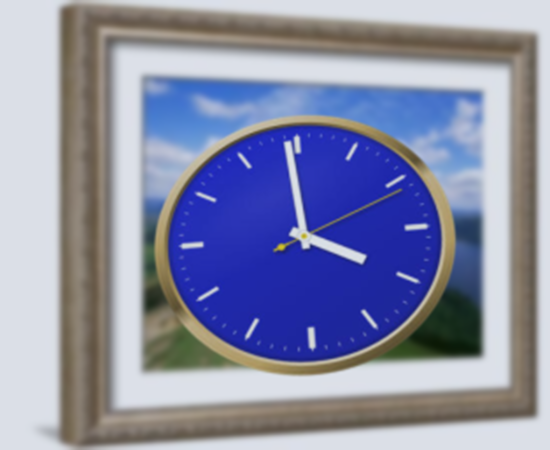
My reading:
{"hour": 3, "minute": 59, "second": 11}
